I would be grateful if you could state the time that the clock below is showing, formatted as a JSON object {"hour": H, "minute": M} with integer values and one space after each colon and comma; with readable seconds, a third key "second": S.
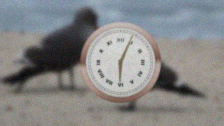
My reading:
{"hour": 6, "minute": 4}
